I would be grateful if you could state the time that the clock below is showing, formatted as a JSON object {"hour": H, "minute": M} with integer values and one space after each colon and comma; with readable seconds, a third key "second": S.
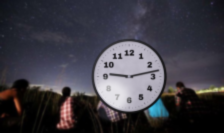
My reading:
{"hour": 9, "minute": 13}
